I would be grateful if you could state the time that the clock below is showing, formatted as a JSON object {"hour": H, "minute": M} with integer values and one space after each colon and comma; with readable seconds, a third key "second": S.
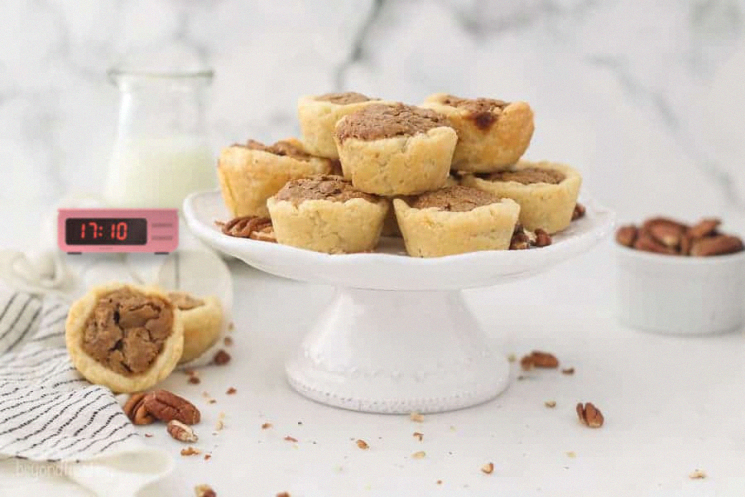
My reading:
{"hour": 17, "minute": 10}
